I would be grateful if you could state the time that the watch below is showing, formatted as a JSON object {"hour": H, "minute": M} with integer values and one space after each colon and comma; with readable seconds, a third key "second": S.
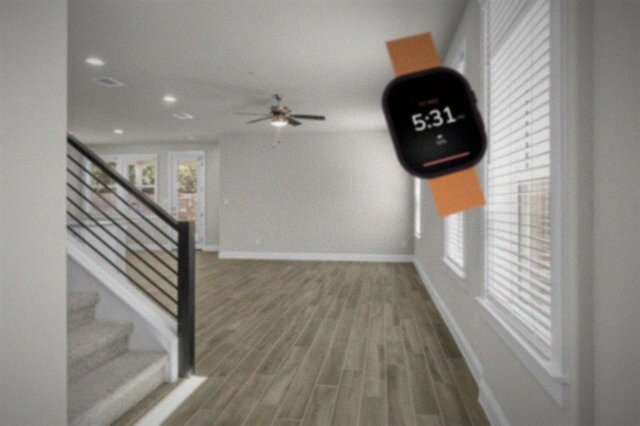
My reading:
{"hour": 5, "minute": 31}
